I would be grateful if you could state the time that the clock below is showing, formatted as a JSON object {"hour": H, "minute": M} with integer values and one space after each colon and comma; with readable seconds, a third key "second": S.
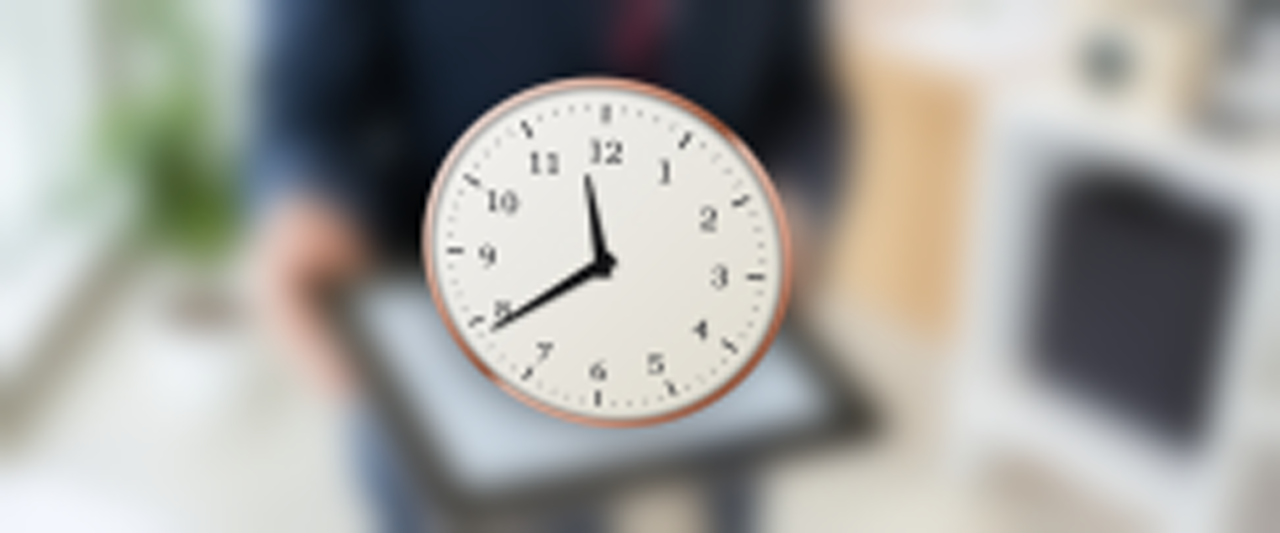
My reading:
{"hour": 11, "minute": 39}
